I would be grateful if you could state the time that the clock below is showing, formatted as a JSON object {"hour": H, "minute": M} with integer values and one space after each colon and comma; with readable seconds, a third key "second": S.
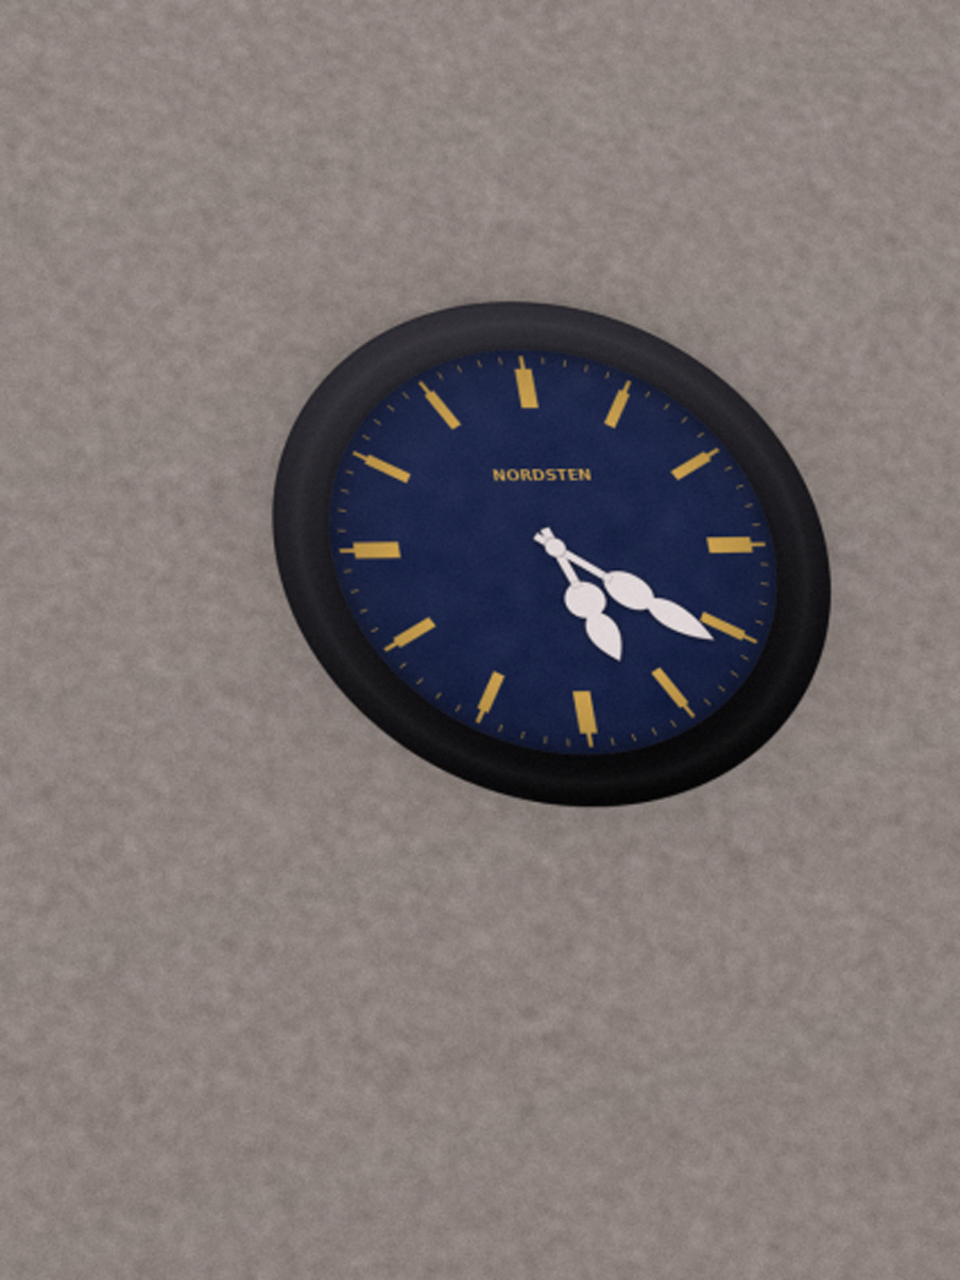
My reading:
{"hour": 5, "minute": 21}
